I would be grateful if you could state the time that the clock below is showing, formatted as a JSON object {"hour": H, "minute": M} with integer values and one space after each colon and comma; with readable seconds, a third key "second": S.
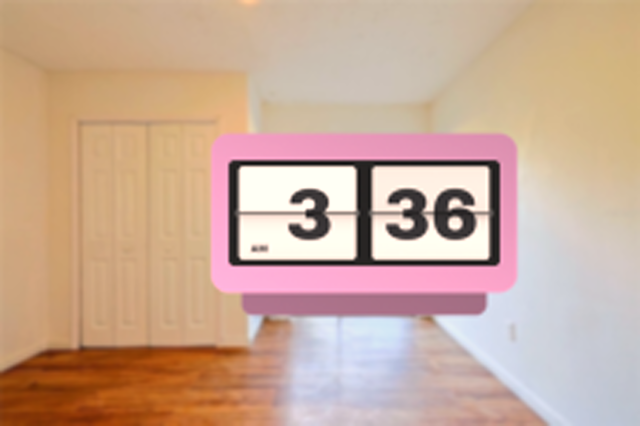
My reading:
{"hour": 3, "minute": 36}
